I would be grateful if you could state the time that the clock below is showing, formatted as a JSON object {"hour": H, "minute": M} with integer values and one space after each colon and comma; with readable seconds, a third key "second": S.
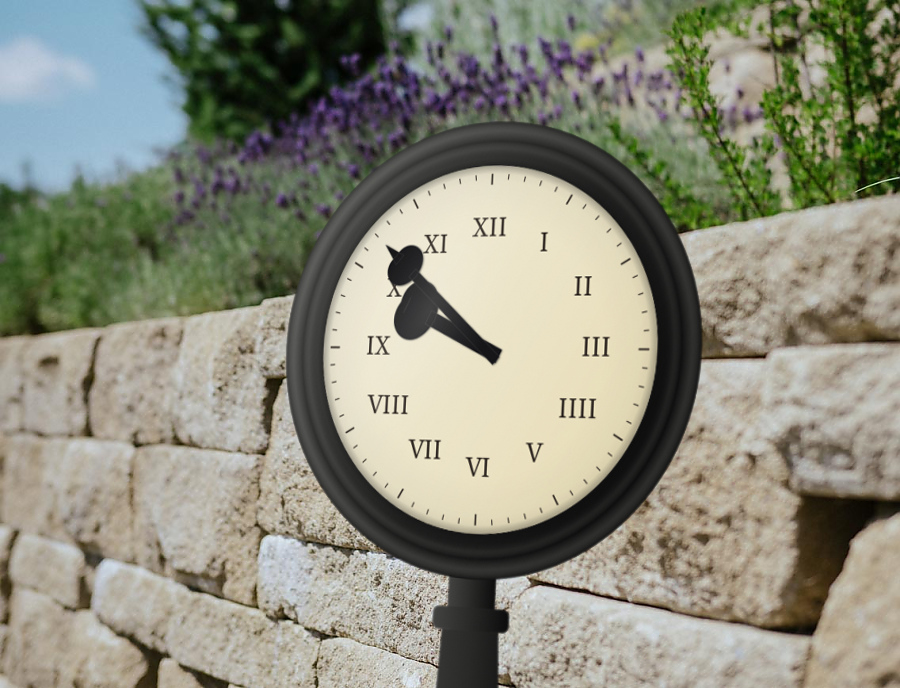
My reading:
{"hour": 9, "minute": 52}
